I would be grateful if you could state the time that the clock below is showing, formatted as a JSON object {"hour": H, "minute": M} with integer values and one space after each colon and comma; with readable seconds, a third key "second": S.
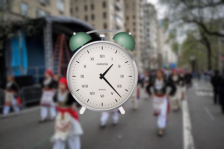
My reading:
{"hour": 1, "minute": 23}
